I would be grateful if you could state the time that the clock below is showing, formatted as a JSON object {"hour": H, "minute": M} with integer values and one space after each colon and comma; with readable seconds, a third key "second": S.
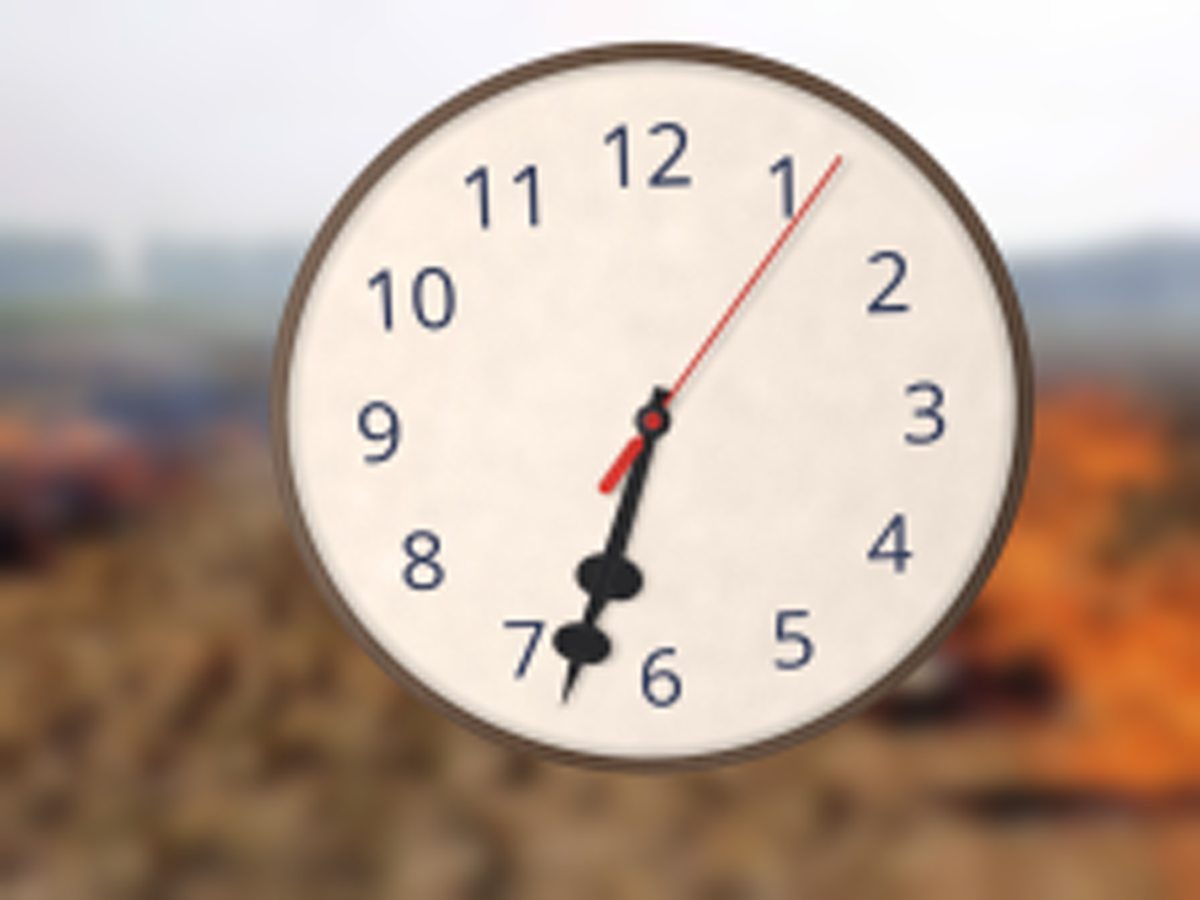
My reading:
{"hour": 6, "minute": 33, "second": 6}
